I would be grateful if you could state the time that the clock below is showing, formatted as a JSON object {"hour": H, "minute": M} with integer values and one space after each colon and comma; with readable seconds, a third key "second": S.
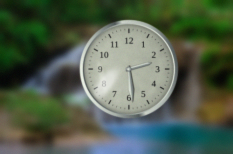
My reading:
{"hour": 2, "minute": 29}
